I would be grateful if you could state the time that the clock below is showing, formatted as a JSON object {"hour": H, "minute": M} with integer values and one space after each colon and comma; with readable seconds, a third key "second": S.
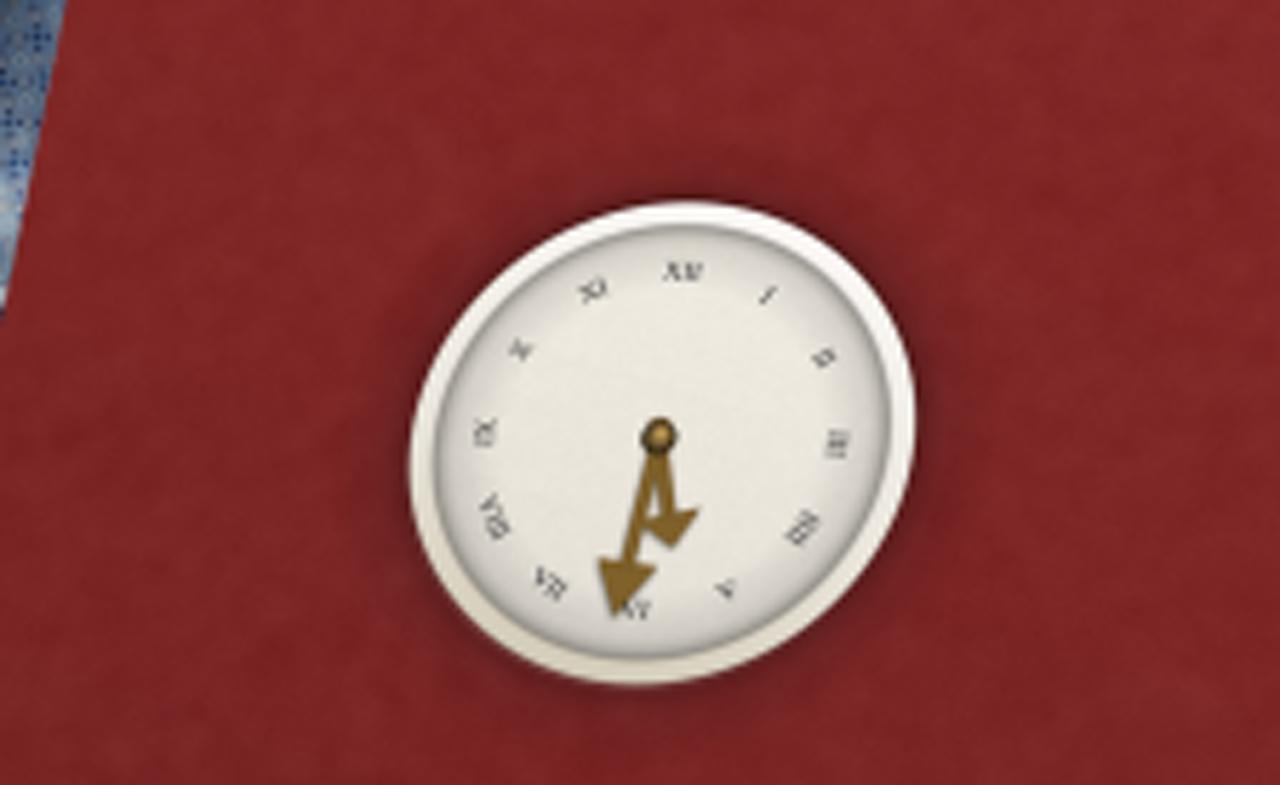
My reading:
{"hour": 5, "minute": 31}
